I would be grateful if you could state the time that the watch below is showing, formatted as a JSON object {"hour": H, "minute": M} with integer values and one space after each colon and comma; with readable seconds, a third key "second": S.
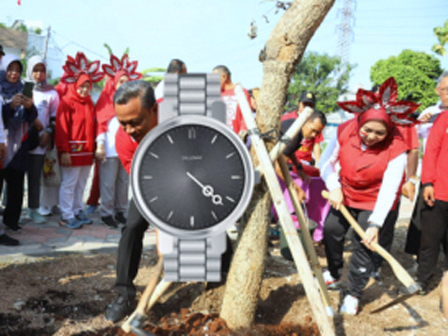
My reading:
{"hour": 4, "minute": 22}
